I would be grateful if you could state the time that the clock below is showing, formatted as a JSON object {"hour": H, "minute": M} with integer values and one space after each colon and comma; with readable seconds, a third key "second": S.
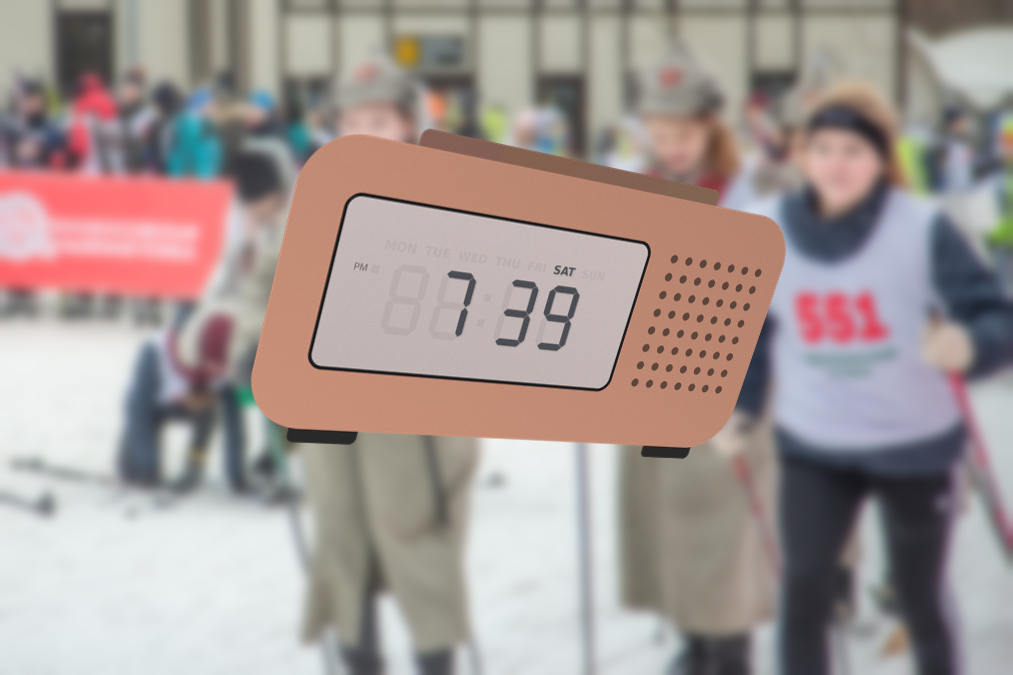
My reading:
{"hour": 7, "minute": 39}
